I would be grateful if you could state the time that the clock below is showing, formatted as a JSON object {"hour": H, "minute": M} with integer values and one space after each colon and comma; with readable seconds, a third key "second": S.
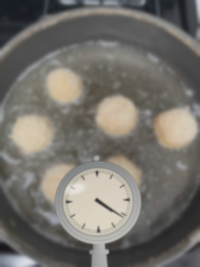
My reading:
{"hour": 4, "minute": 21}
